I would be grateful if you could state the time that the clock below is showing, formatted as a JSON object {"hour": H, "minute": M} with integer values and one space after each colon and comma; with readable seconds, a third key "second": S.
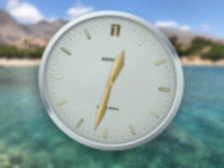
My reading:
{"hour": 12, "minute": 32}
